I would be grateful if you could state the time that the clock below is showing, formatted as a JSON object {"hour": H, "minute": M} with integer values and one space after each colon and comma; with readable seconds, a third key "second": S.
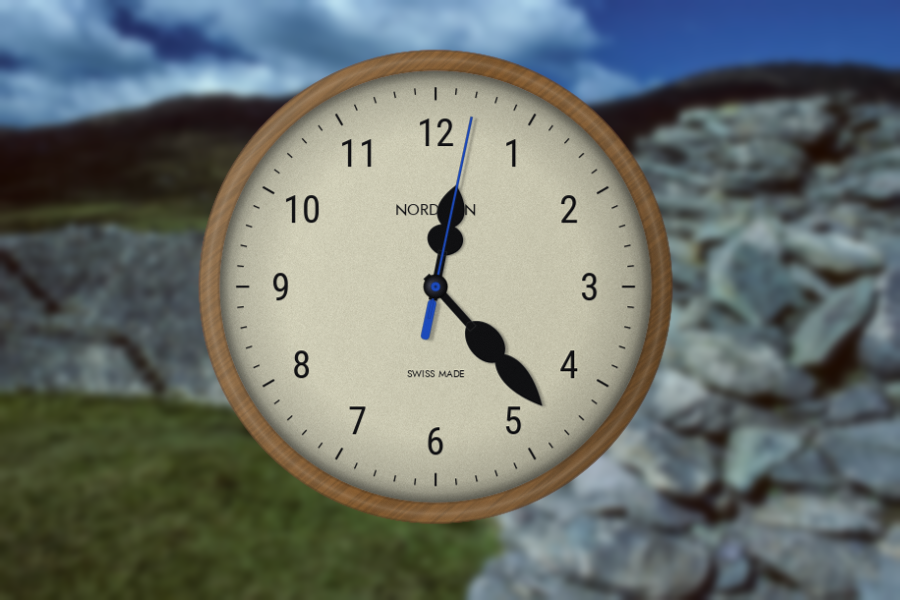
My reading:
{"hour": 12, "minute": 23, "second": 2}
